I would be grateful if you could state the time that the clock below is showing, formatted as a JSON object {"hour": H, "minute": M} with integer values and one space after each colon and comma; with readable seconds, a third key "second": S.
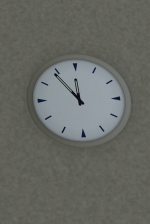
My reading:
{"hour": 11, "minute": 54}
